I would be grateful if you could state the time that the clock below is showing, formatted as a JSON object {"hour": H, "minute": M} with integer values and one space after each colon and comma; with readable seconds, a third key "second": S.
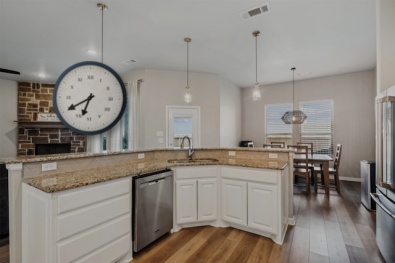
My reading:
{"hour": 6, "minute": 40}
